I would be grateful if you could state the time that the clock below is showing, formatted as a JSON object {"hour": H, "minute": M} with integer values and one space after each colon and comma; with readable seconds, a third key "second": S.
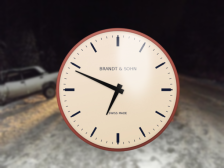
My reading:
{"hour": 6, "minute": 49}
